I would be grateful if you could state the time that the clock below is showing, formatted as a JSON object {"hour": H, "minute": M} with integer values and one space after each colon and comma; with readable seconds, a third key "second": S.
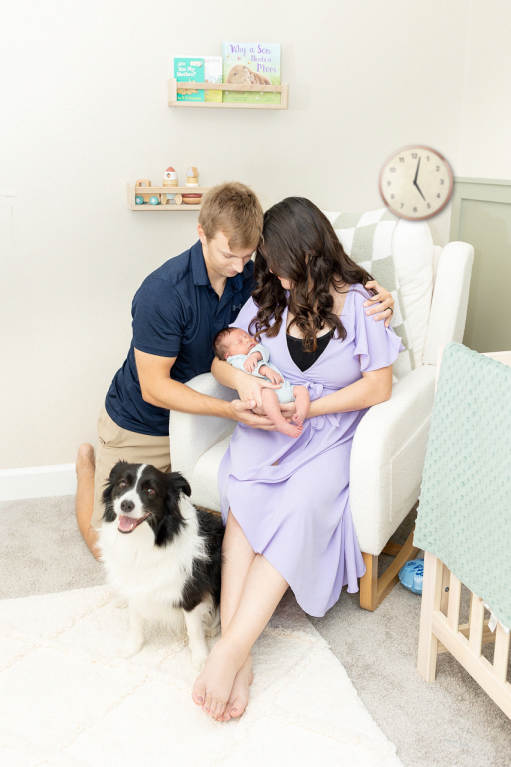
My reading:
{"hour": 5, "minute": 2}
